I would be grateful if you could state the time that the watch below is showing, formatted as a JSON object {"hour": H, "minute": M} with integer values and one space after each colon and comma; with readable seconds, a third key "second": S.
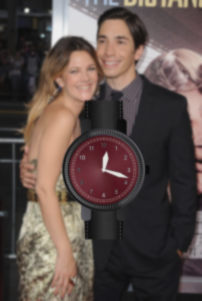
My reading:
{"hour": 12, "minute": 18}
